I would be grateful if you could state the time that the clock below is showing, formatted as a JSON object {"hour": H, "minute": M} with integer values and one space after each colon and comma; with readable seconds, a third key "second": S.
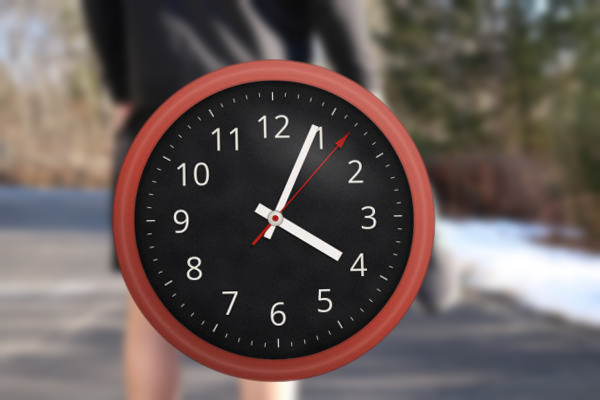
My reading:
{"hour": 4, "minute": 4, "second": 7}
